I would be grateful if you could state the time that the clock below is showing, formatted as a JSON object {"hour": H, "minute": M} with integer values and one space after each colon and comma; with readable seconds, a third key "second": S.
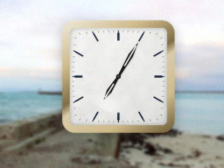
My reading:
{"hour": 7, "minute": 5}
